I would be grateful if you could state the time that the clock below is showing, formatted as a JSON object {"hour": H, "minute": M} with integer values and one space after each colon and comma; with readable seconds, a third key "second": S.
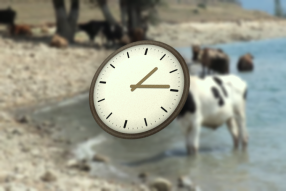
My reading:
{"hour": 1, "minute": 14}
